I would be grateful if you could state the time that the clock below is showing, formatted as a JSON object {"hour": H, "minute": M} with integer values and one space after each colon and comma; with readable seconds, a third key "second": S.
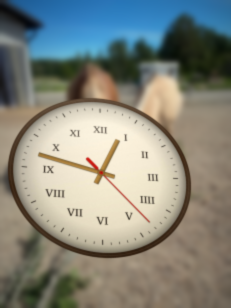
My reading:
{"hour": 12, "minute": 47, "second": 23}
